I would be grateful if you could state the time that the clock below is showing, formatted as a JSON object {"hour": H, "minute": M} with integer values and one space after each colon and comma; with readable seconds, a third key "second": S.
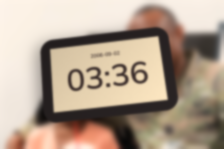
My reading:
{"hour": 3, "minute": 36}
